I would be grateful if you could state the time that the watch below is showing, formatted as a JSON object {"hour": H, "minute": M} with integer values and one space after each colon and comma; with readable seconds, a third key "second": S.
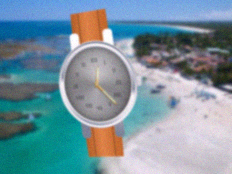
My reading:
{"hour": 12, "minute": 23}
